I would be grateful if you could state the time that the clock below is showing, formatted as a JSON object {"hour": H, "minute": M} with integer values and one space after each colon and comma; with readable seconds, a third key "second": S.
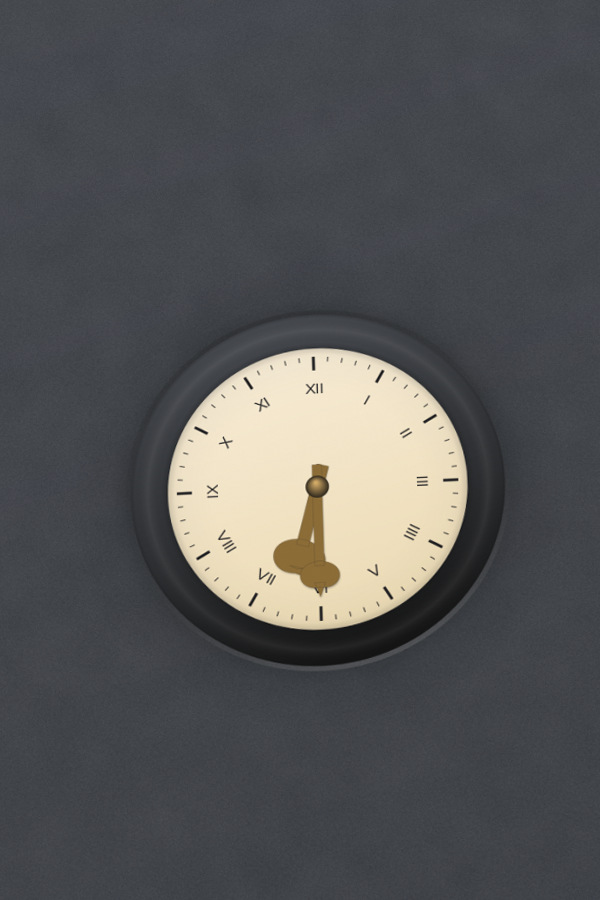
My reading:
{"hour": 6, "minute": 30}
